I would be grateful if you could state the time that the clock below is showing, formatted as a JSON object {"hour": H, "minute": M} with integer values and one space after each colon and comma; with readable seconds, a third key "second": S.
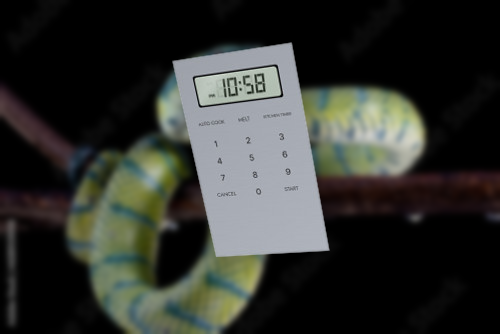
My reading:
{"hour": 10, "minute": 58}
